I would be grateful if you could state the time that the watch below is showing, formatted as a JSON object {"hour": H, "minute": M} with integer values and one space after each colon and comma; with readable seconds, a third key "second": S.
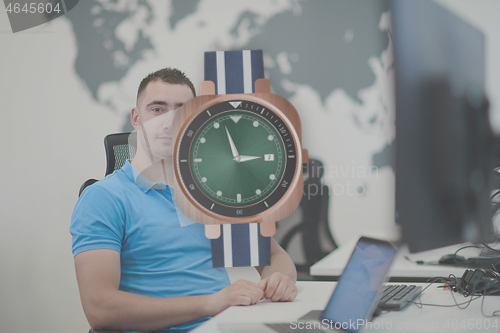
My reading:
{"hour": 2, "minute": 57}
